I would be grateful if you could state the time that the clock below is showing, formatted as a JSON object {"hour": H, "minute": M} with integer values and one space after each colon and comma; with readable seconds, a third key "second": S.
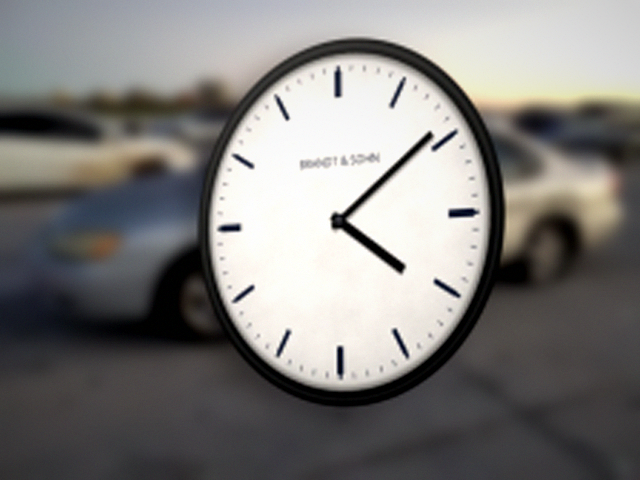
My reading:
{"hour": 4, "minute": 9}
